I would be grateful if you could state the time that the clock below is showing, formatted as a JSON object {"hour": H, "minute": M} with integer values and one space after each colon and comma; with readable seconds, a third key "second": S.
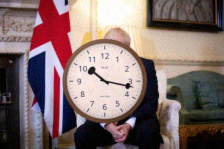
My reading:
{"hour": 10, "minute": 17}
